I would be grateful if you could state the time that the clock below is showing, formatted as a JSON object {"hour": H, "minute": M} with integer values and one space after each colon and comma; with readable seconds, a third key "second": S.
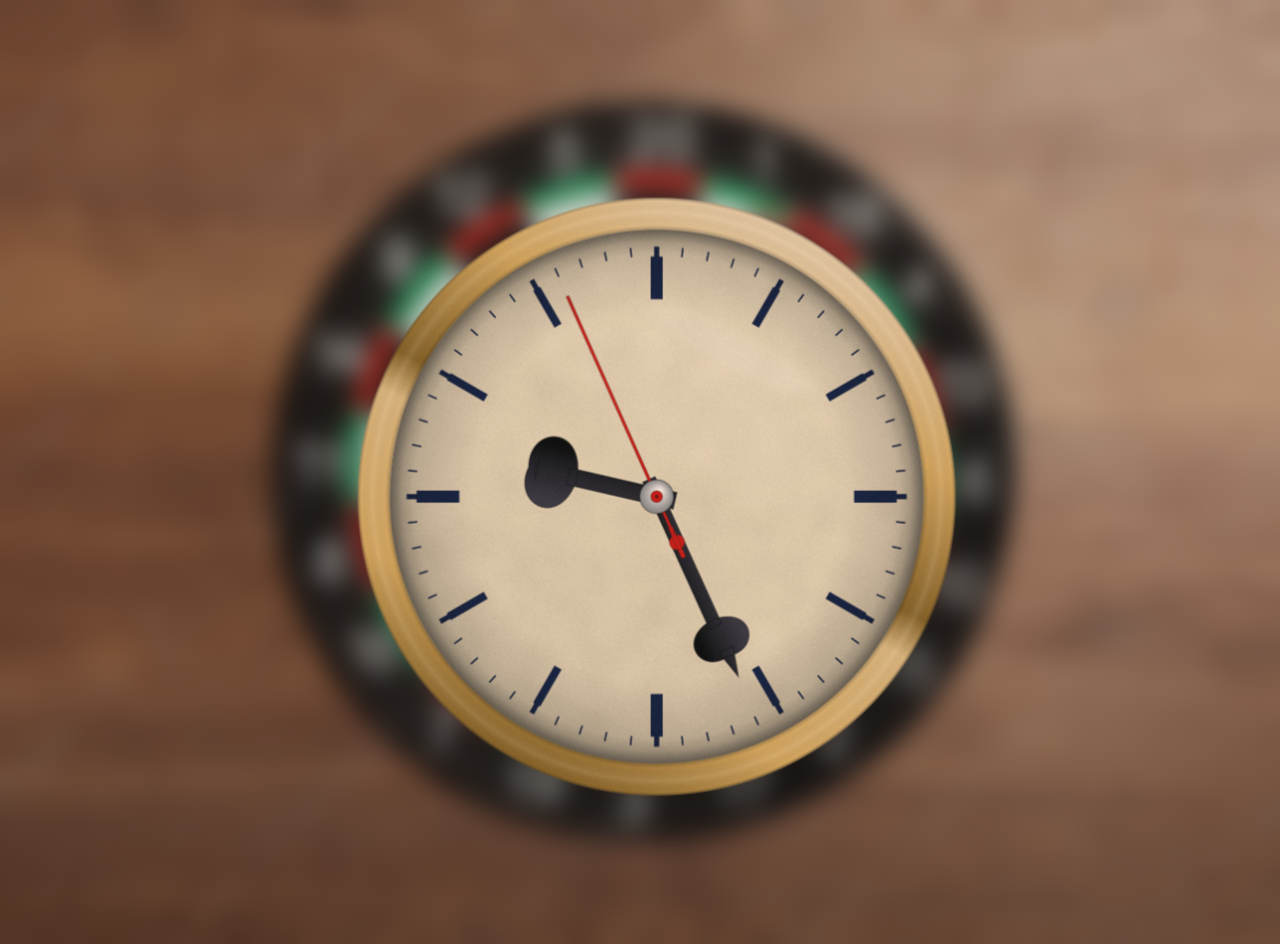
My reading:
{"hour": 9, "minute": 25, "second": 56}
